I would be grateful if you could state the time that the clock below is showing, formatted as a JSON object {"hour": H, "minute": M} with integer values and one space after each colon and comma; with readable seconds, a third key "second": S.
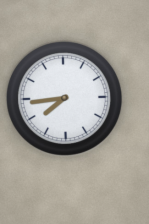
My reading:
{"hour": 7, "minute": 44}
